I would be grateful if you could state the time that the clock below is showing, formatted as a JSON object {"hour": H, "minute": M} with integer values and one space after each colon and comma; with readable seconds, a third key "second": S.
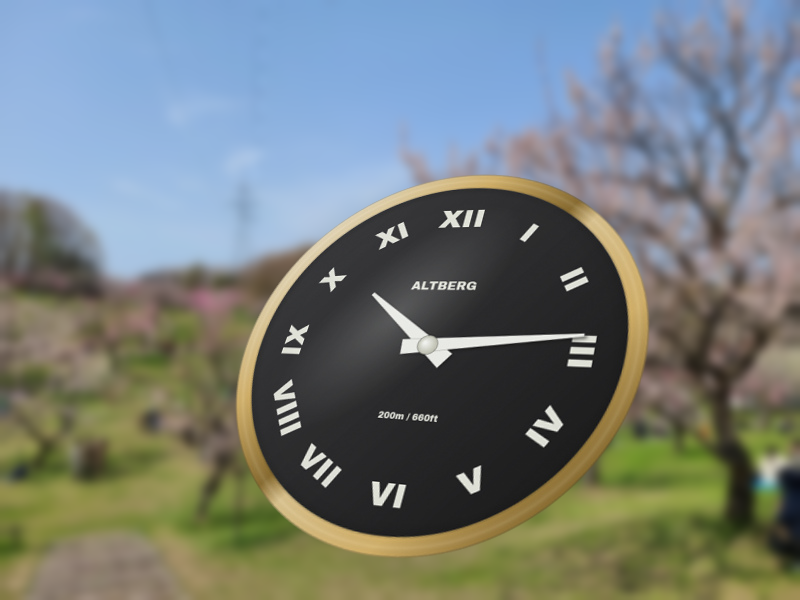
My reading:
{"hour": 10, "minute": 14}
